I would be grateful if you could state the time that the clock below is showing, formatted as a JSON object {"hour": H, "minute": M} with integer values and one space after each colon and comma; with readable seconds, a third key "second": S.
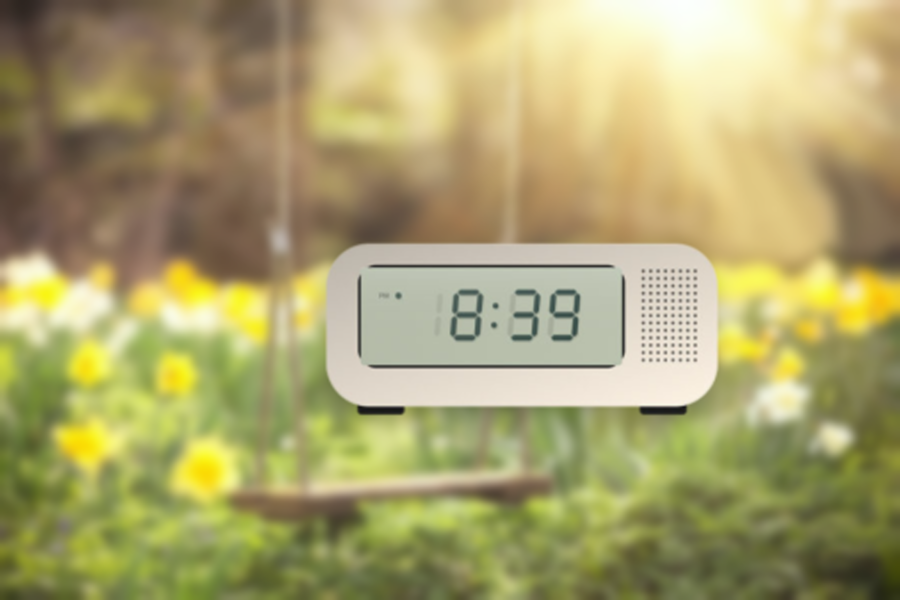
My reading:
{"hour": 8, "minute": 39}
